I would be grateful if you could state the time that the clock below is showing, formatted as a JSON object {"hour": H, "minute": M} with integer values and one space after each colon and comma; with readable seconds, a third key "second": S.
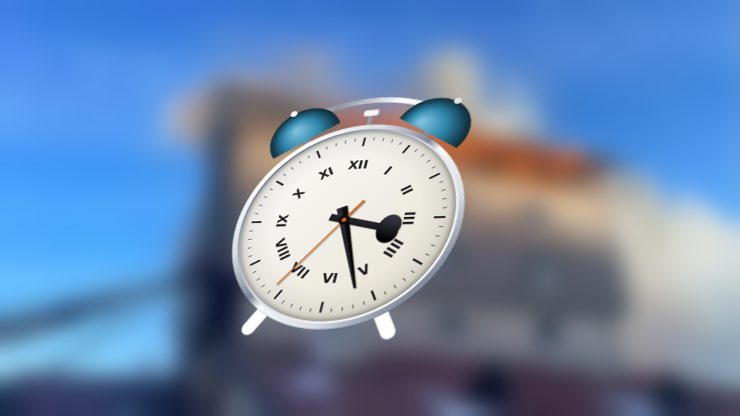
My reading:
{"hour": 3, "minute": 26, "second": 36}
